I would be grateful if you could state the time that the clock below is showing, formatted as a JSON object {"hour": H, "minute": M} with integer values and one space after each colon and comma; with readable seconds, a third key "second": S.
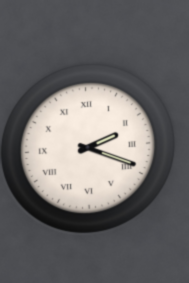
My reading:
{"hour": 2, "minute": 19}
